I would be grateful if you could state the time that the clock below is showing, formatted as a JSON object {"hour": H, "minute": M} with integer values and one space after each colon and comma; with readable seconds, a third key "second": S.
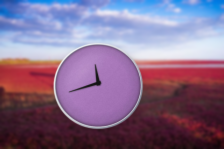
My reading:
{"hour": 11, "minute": 42}
